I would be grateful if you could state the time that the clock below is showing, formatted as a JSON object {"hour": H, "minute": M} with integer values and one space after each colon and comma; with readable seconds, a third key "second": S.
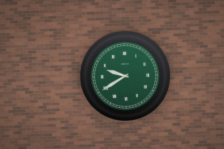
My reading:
{"hour": 9, "minute": 40}
